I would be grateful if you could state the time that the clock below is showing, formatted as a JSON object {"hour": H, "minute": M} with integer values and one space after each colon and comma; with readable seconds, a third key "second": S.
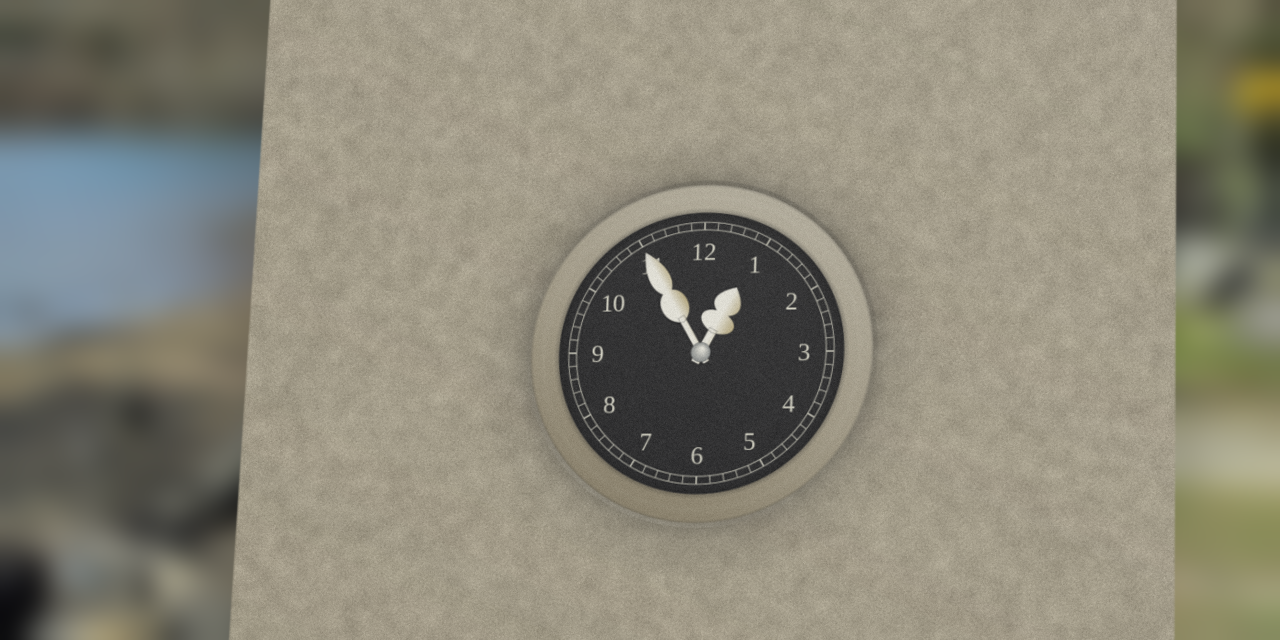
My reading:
{"hour": 12, "minute": 55}
